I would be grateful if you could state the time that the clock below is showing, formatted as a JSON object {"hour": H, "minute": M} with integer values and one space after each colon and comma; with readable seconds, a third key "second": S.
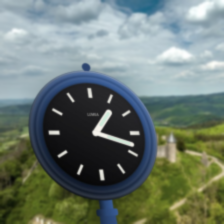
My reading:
{"hour": 1, "minute": 18}
